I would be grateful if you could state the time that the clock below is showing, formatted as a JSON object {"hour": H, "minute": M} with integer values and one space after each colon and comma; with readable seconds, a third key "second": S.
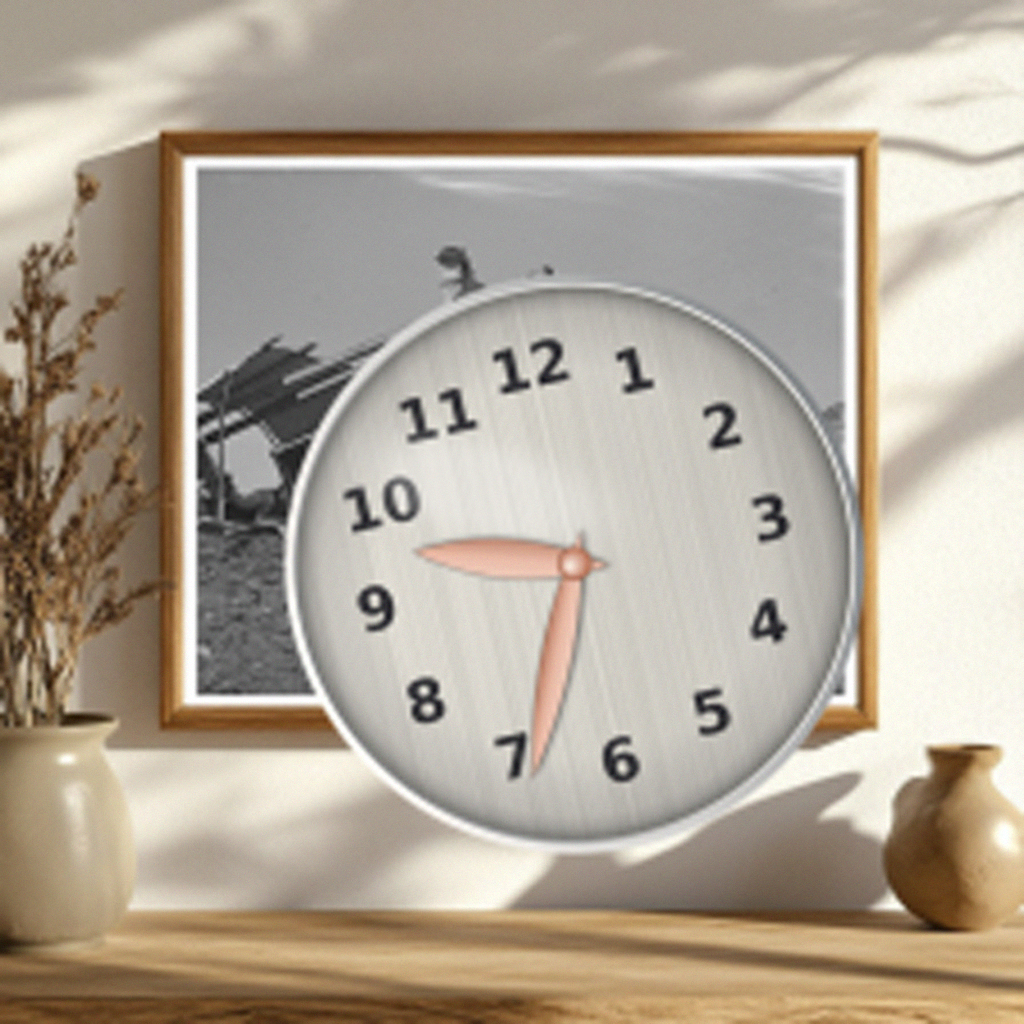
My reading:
{"hour": 9, "minute": 34}
